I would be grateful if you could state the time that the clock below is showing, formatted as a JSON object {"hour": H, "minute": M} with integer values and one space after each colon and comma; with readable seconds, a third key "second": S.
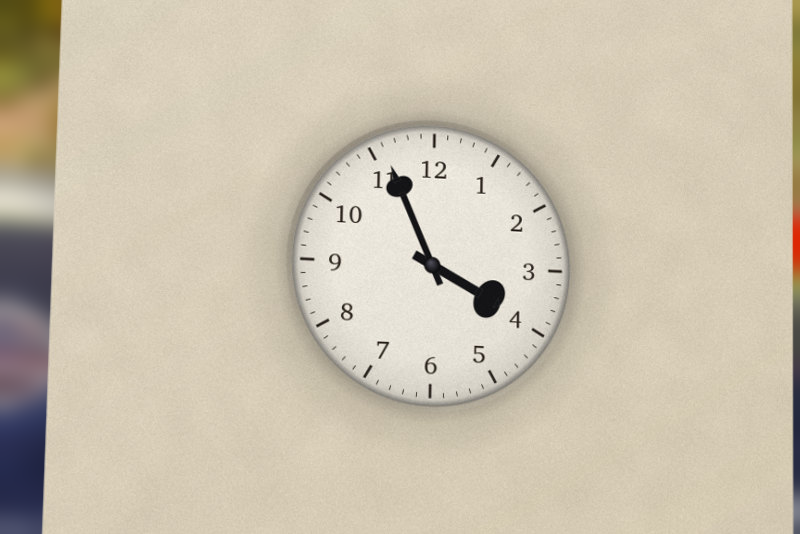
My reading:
{"hour": 3, "minute": 56}
